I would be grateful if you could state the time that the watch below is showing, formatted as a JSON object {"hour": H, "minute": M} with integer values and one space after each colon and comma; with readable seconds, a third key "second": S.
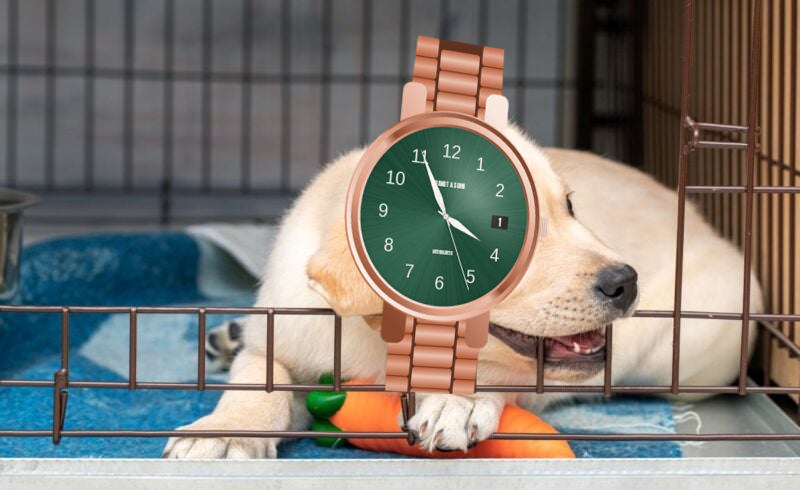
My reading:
{"hour": 3, "minute": 55, "second": 26}
